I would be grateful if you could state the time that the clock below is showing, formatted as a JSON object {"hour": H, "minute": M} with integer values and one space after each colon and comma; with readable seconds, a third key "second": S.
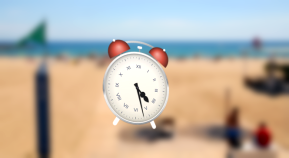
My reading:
{"hour": 4, "minute": 27}
